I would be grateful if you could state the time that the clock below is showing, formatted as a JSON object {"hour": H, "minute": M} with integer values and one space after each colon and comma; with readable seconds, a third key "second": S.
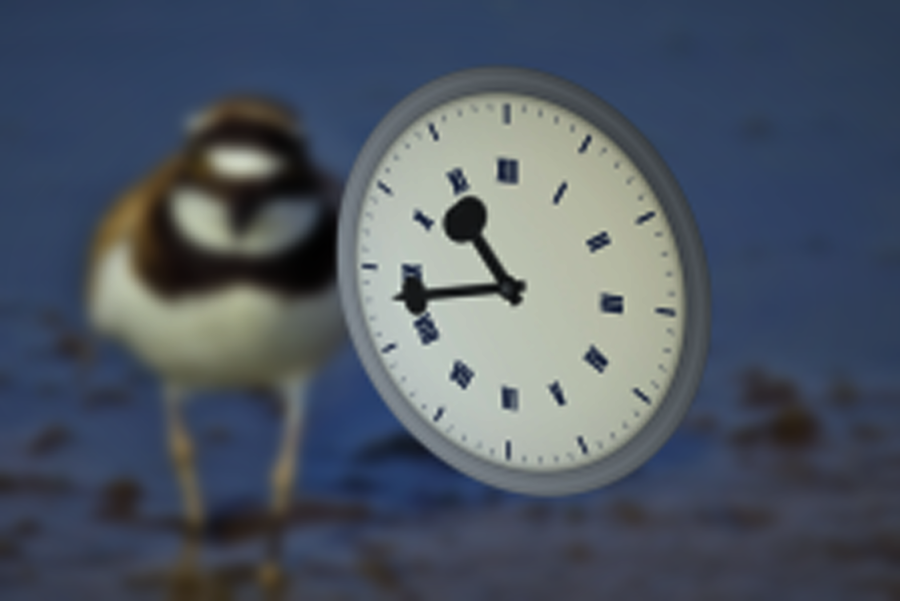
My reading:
{"hour": 10, "minute": 43}
